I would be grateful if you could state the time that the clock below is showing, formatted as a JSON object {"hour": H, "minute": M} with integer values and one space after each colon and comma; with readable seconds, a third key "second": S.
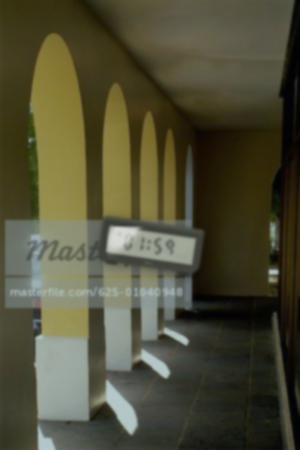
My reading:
{"hour": 1, "minute": 59}
